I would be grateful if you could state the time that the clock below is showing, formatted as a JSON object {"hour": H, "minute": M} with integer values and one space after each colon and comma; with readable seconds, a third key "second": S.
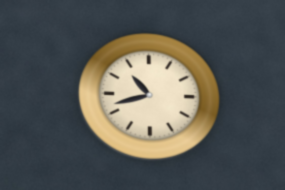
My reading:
{"hour": 10, "minute": 42}
